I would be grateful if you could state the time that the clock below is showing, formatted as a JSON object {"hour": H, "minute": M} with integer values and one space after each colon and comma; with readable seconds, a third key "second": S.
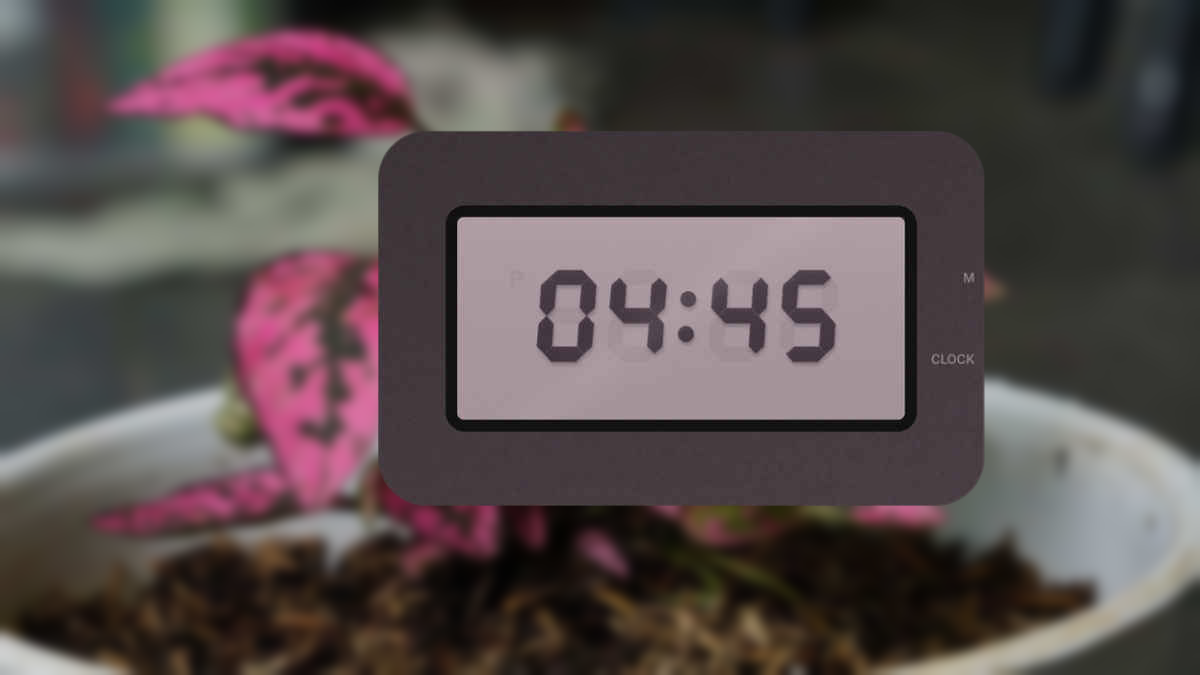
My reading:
{"hour": 4, "minute": 45}
